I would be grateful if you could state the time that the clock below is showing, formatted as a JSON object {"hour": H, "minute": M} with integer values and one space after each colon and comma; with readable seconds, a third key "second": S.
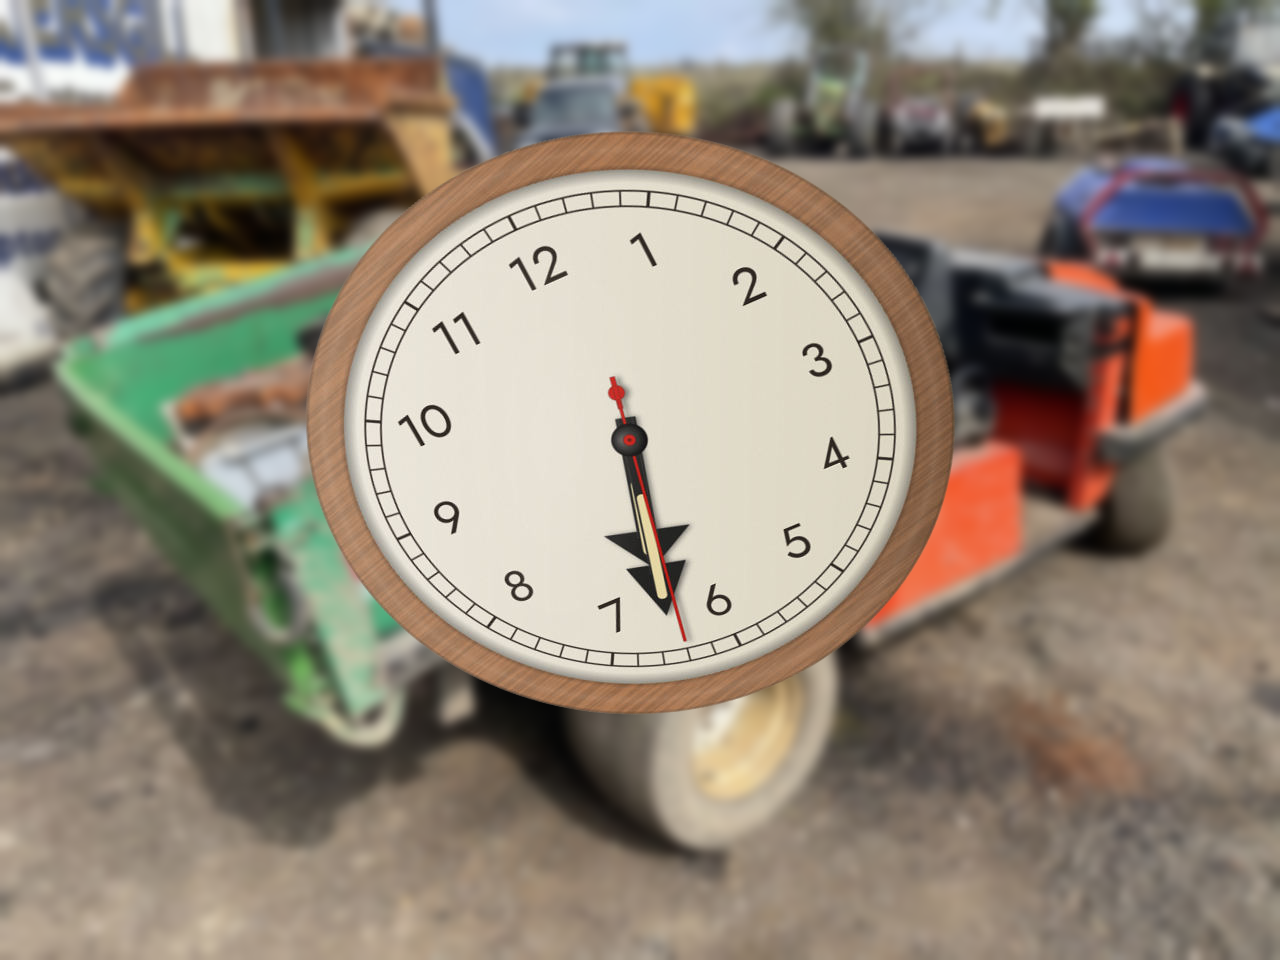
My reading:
{"hour": 6, "minute": 32, "second": 32}
